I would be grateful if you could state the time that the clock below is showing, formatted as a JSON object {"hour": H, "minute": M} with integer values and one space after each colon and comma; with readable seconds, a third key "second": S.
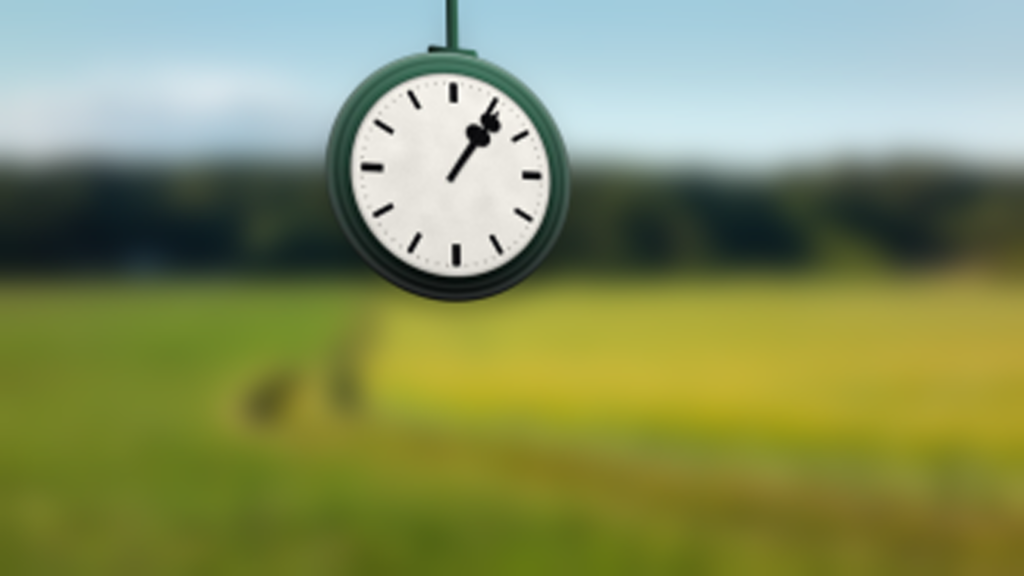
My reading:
{"hour": 1, "minute": 6}
